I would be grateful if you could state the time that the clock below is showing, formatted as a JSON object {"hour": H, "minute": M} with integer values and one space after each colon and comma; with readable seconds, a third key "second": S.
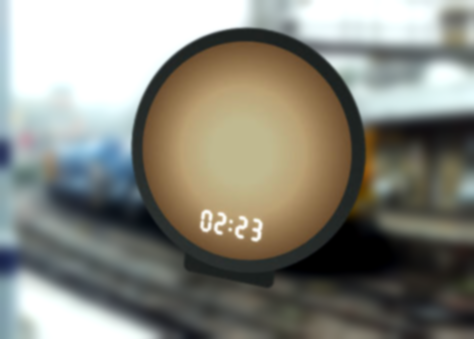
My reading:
{"hour": 2, "minute": 23}
